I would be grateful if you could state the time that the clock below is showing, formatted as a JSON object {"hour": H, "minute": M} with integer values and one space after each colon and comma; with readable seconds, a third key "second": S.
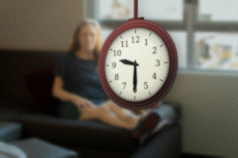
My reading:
{"hour": 9, "minute": 30}
